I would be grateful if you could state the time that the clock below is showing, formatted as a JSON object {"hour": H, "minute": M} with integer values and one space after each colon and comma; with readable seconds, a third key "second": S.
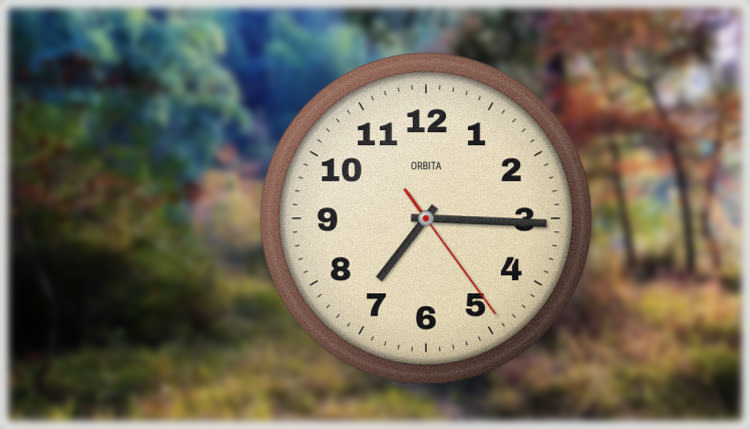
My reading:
{"hour": 7, "minute": 15, "second": 24}
